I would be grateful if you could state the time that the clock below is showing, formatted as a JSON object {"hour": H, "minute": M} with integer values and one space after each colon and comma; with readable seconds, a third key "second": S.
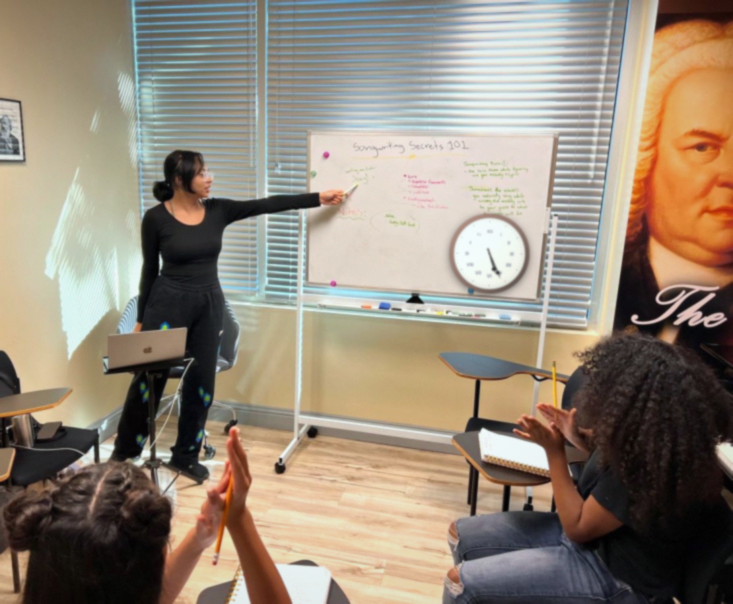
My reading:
{"hour": 5, "minute": 26}
